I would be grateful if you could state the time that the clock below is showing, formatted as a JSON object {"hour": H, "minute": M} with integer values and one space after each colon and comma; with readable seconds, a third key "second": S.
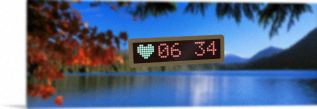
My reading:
{"hour": 6, "minute": 34}
